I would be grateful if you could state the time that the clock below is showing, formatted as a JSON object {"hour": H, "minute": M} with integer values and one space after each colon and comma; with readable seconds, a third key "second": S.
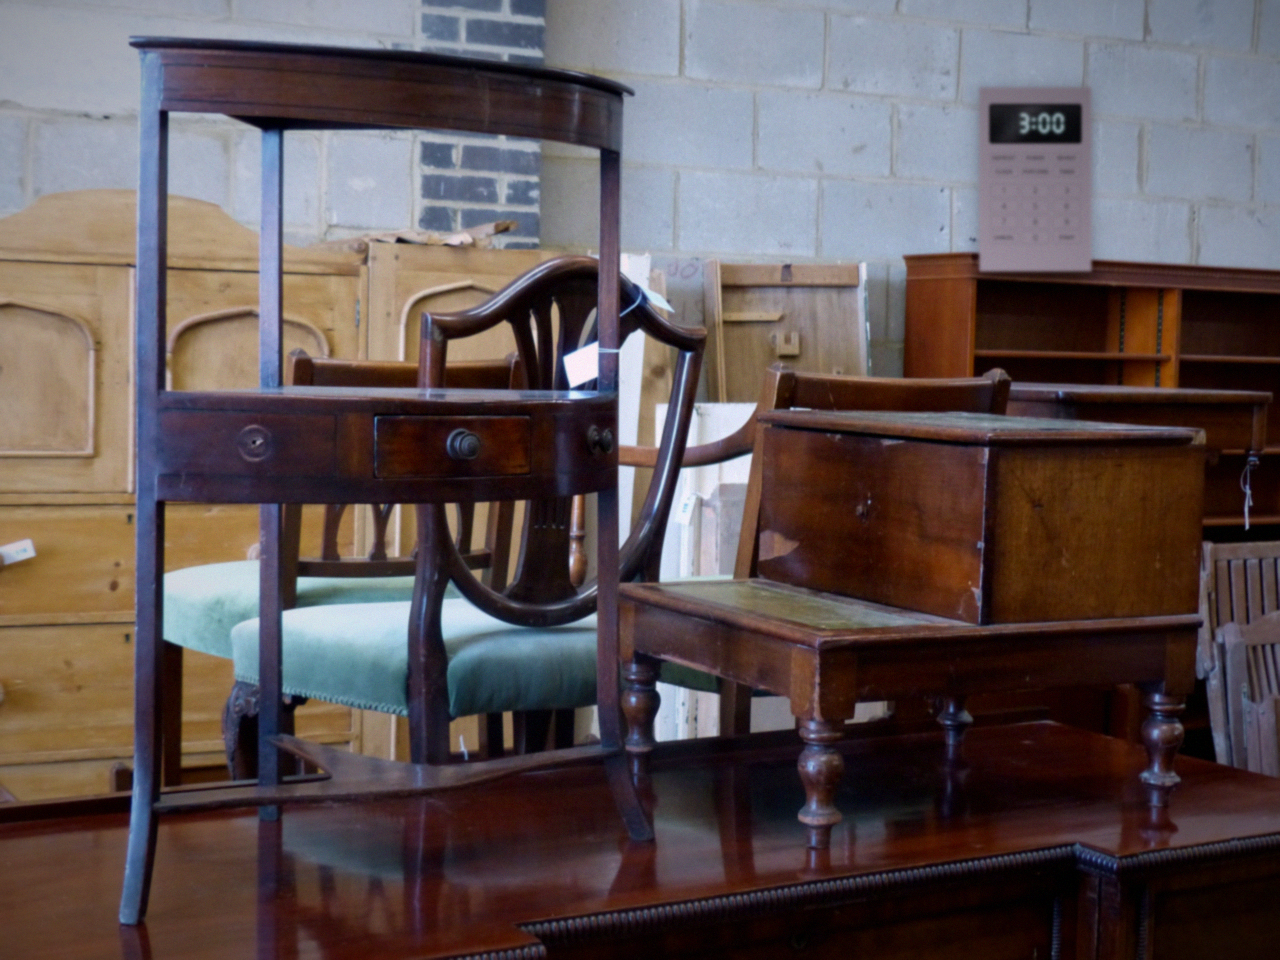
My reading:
{"hour": 3, "minute": 0}
